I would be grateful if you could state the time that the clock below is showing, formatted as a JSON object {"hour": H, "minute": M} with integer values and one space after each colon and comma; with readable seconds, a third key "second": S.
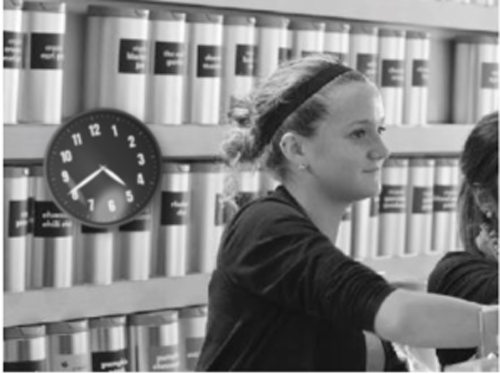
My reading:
{"hour": 4, "minute": 41}
